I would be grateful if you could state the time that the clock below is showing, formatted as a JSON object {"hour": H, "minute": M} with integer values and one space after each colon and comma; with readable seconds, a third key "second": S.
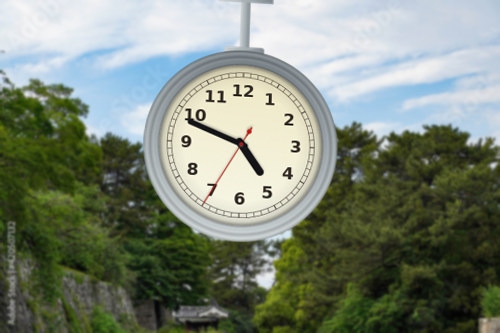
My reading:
{"hour": 4, "minute": 48, "second": 35}
